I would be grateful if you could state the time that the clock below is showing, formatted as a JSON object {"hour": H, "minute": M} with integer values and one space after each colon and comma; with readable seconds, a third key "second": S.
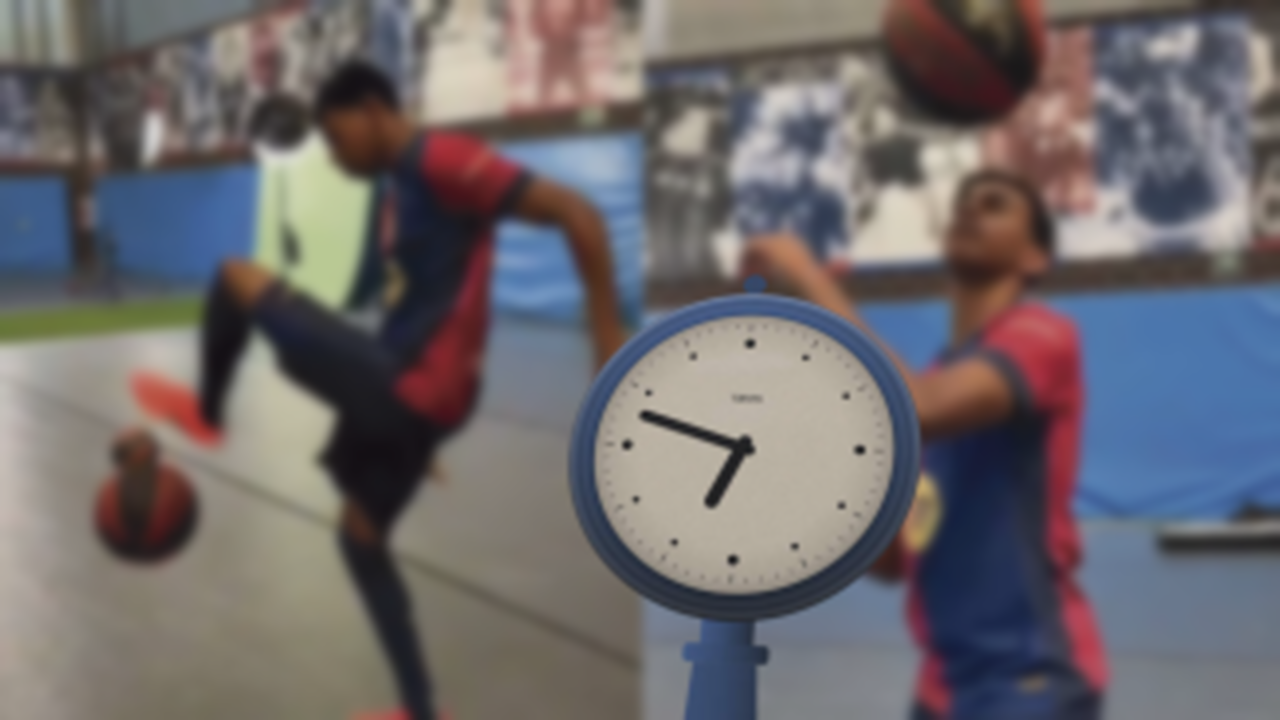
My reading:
{"hour": 6, "minute": 48}
